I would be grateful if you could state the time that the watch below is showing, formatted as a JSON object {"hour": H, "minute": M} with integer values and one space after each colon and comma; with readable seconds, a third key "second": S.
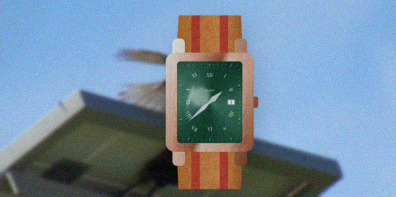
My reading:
{"hour": 1, "minute": 38}
